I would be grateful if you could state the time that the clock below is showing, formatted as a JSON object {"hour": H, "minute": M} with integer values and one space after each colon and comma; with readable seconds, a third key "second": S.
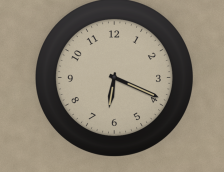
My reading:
{"hour": 6, "minute": 19}
